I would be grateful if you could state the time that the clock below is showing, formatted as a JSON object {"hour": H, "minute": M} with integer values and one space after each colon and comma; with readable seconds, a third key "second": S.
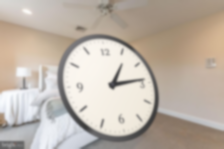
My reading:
{"hour": 1, "minute": 14}
